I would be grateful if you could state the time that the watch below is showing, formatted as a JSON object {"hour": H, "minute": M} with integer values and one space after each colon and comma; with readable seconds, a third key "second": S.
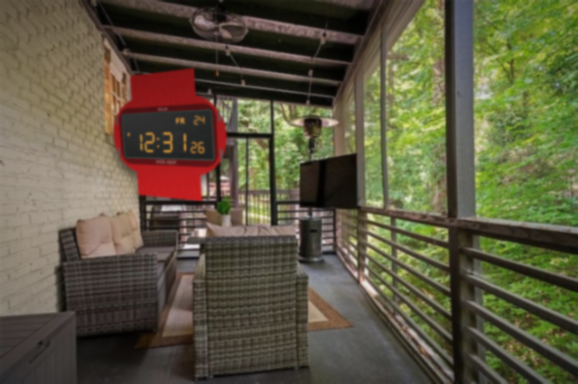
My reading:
{"hour": 12, "minute": 31}
